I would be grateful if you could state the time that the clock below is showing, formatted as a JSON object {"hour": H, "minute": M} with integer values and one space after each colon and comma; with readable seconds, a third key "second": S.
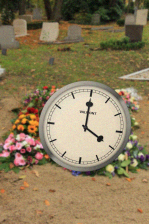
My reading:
{"hour": 4, "minute": 0}
